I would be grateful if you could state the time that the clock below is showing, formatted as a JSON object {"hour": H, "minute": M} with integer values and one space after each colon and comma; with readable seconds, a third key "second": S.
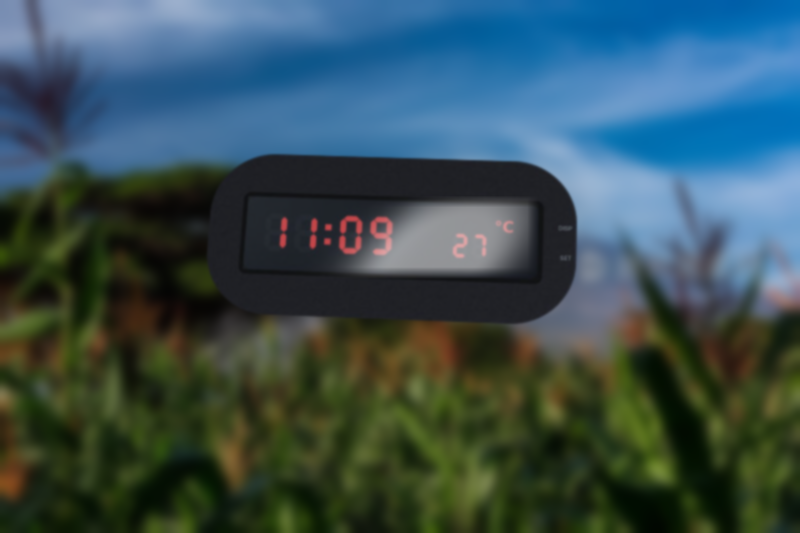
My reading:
{"hour": 11, "minute": 9}
